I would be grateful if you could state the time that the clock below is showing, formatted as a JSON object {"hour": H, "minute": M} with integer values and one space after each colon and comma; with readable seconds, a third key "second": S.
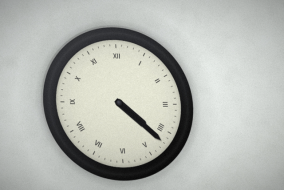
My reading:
{"hour": 4, "minute": 22}
